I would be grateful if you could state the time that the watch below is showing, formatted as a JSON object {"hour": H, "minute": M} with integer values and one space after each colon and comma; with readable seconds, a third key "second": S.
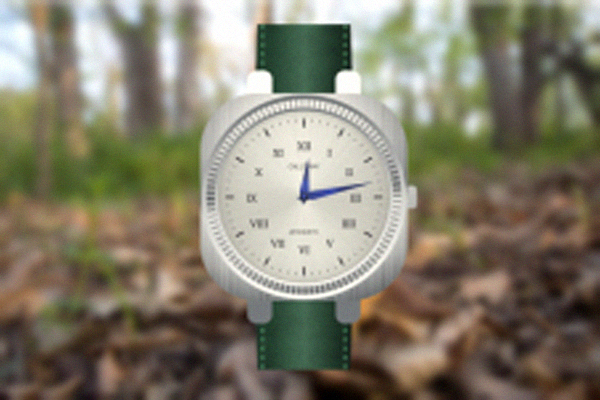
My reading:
{"hour": 12, "minute": 13}
